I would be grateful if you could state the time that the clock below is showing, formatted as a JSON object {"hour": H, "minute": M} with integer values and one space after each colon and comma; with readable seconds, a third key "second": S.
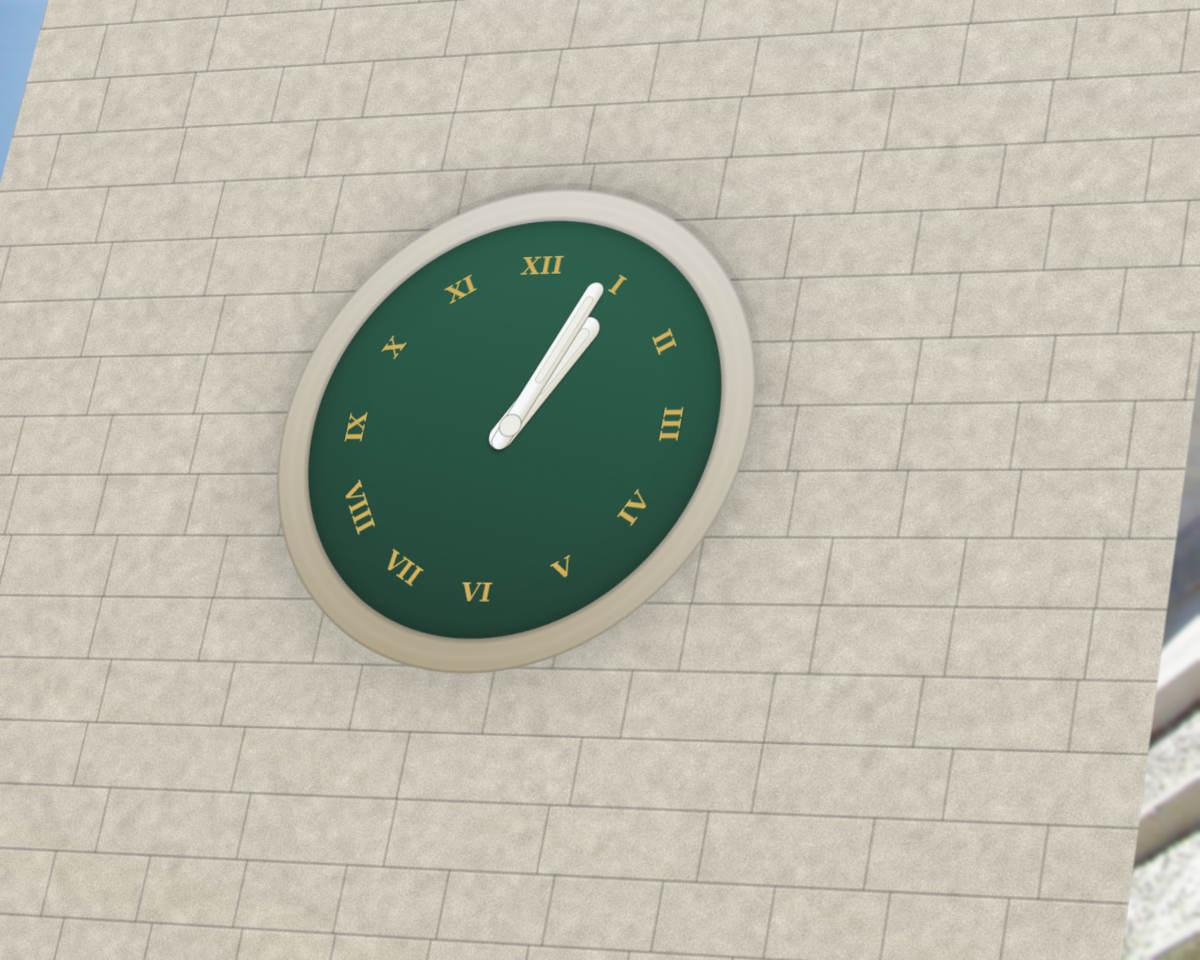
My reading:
{"hour": 1, "minute": 4}
